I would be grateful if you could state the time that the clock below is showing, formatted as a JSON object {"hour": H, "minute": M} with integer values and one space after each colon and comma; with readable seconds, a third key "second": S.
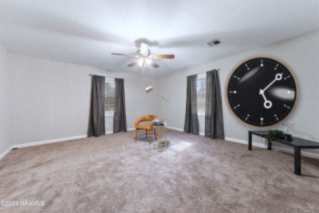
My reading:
{"hour": 5, "minute": 8}
